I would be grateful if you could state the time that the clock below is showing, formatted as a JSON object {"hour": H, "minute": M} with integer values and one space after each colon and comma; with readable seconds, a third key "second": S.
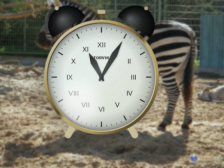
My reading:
{"hour": 11, "minute": 5}
